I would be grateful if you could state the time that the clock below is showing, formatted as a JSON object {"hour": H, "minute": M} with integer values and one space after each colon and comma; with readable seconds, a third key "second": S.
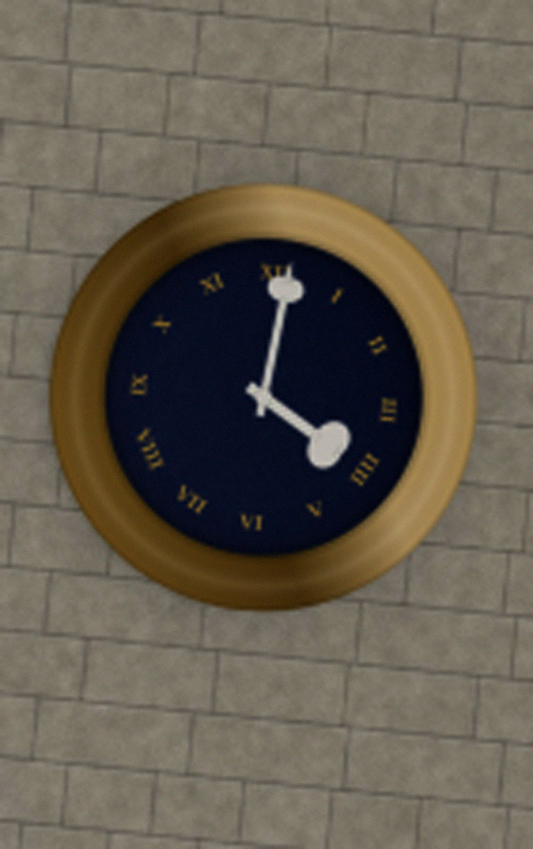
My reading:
{"hour": 4, "minute": 1}
